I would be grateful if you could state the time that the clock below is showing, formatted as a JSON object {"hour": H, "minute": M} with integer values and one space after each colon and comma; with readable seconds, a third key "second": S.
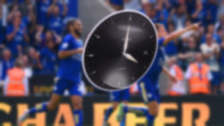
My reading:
{"hour": 4, "minute": 0}
